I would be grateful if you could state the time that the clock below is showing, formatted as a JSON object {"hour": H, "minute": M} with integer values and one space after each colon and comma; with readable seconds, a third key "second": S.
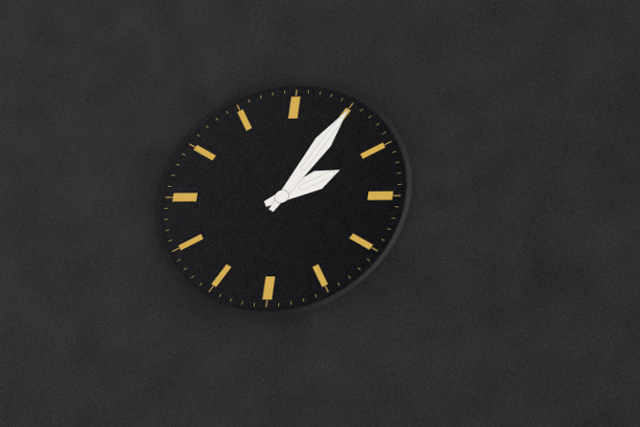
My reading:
{"hour": 2, "minute": 5}
